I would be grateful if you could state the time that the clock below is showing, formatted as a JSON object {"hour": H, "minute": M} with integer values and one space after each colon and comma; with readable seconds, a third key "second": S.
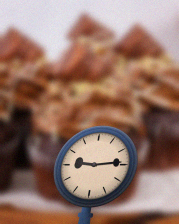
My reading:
{"hour": 9, "minute": 14}
